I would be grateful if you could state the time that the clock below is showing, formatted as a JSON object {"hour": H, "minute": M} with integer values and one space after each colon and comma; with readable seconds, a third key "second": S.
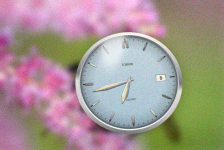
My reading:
{"hour": 6, "minute": 43}
